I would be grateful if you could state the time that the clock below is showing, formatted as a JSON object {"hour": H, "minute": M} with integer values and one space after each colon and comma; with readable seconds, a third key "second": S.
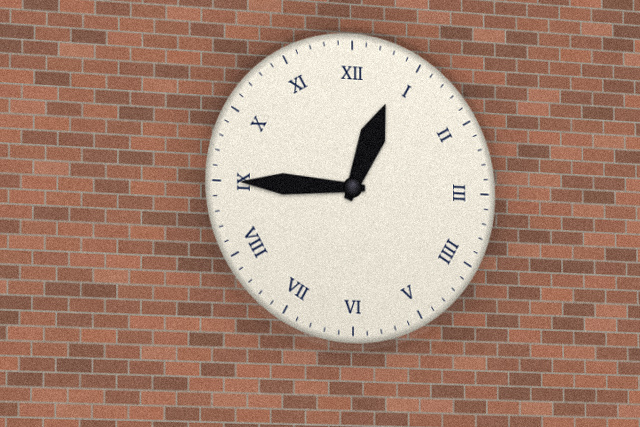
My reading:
{"hour": 12, "minute": 45}
